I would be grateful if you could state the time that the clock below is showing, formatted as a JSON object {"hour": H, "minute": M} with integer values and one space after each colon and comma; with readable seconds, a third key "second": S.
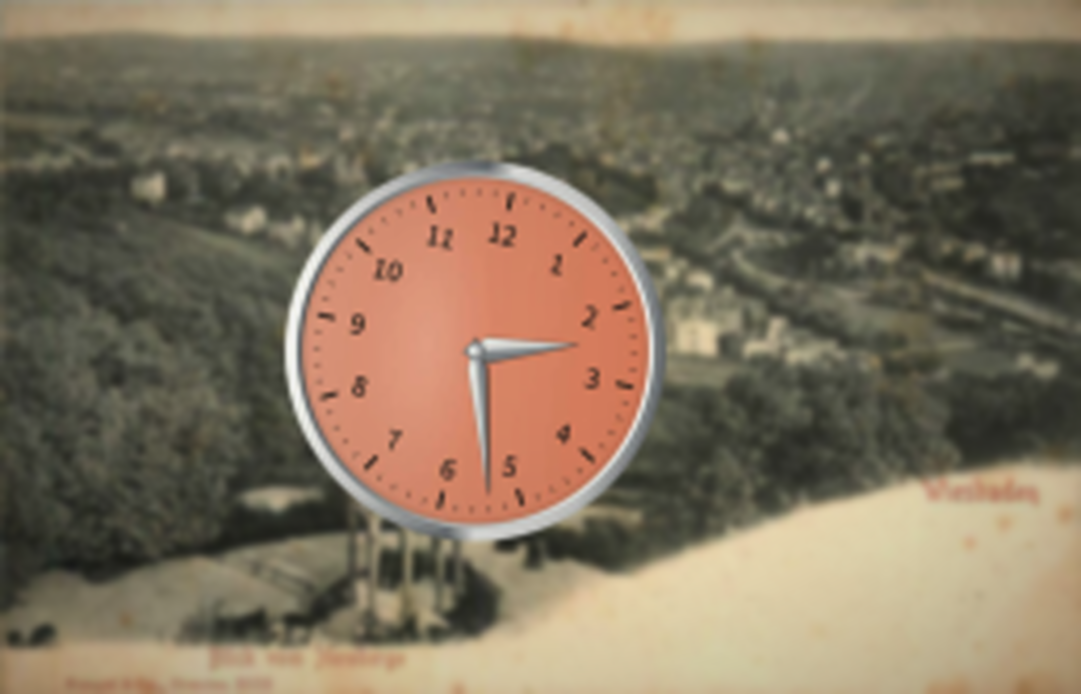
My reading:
{"hour": 2, "minute": 27}
